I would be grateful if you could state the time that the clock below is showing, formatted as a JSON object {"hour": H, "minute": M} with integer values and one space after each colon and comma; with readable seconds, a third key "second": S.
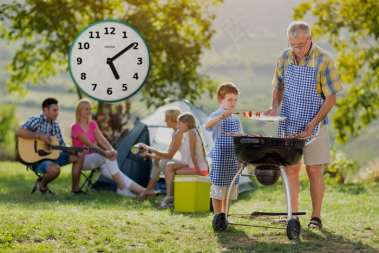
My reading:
{"hour": 5, "minute": 9}
